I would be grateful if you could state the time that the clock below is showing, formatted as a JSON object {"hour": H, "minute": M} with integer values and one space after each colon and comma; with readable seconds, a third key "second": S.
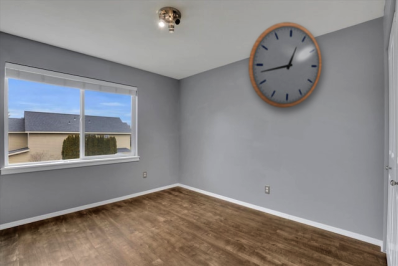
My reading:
{"hour": 12, "minute": 43}
